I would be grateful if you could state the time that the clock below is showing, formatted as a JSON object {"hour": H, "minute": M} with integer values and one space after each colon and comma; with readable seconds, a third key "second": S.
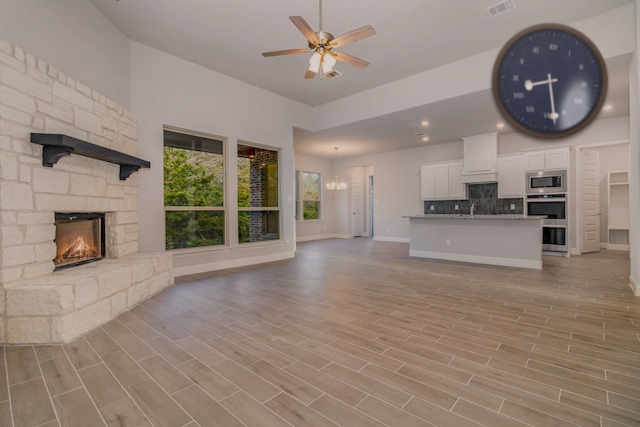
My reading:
{"hour": 8, "minute": 28}
